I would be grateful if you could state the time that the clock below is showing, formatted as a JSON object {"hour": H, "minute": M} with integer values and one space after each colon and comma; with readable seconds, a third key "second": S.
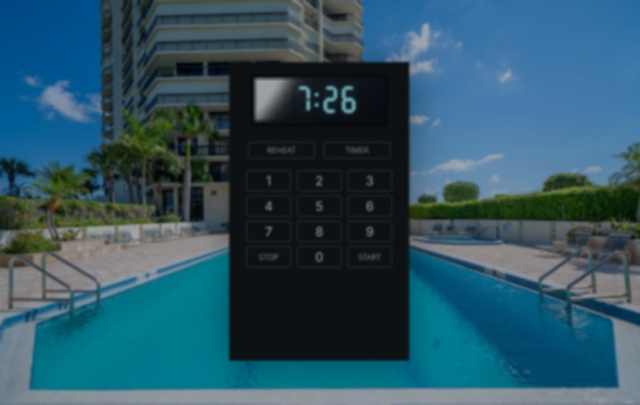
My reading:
{"hour": 7, "minute": 26}
